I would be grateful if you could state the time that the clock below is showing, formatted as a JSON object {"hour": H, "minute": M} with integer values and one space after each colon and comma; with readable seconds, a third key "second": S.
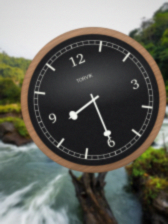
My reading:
{"hour": 8, "minute": 30}
